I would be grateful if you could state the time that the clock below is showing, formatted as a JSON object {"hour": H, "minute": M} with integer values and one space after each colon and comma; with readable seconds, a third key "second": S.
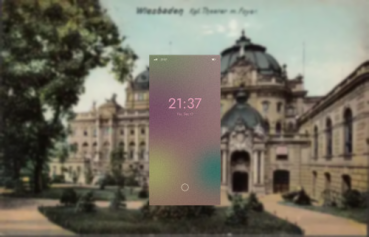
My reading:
{"hour": 21, "minute": 37}
